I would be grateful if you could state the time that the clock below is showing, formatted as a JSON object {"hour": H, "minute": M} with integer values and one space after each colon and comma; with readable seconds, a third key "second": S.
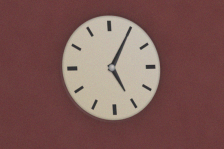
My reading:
{"hour": 5, "minute": 5}
